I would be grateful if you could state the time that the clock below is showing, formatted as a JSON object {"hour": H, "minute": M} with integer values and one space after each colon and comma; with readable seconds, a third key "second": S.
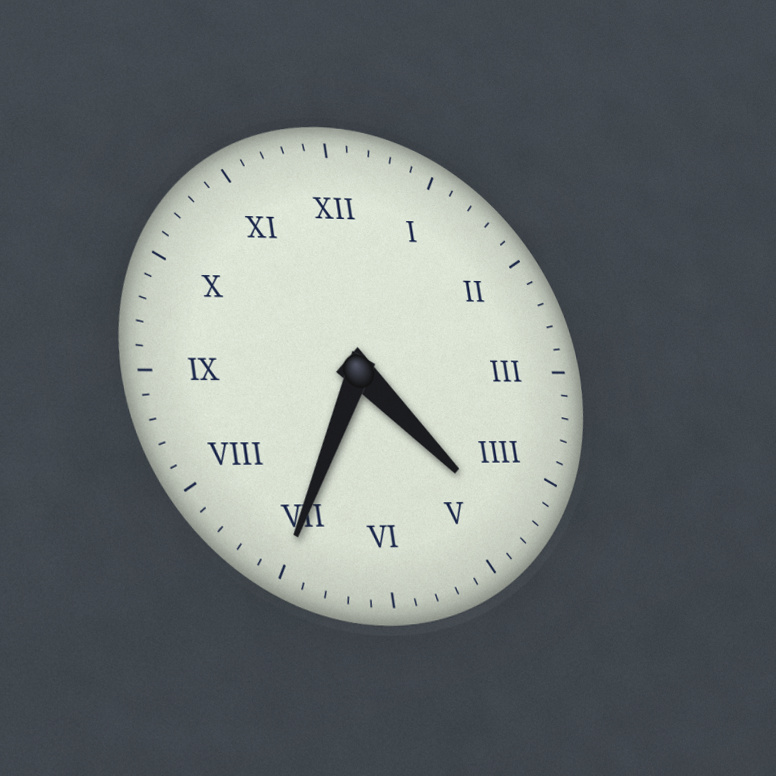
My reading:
{"hour": 4, "minute": 35}
